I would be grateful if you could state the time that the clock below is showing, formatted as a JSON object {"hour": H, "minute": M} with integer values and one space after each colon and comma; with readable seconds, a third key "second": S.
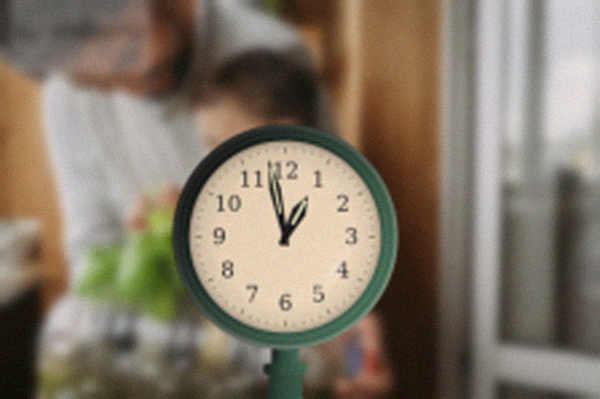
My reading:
{"hour": 12, "minute": 58}
